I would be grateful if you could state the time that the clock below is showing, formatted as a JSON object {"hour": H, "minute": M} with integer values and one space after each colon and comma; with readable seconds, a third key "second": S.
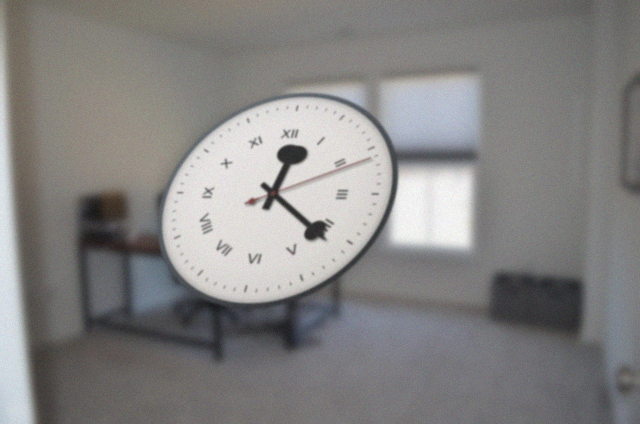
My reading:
{"hour": 12, "minute": 21, "second": 11}
